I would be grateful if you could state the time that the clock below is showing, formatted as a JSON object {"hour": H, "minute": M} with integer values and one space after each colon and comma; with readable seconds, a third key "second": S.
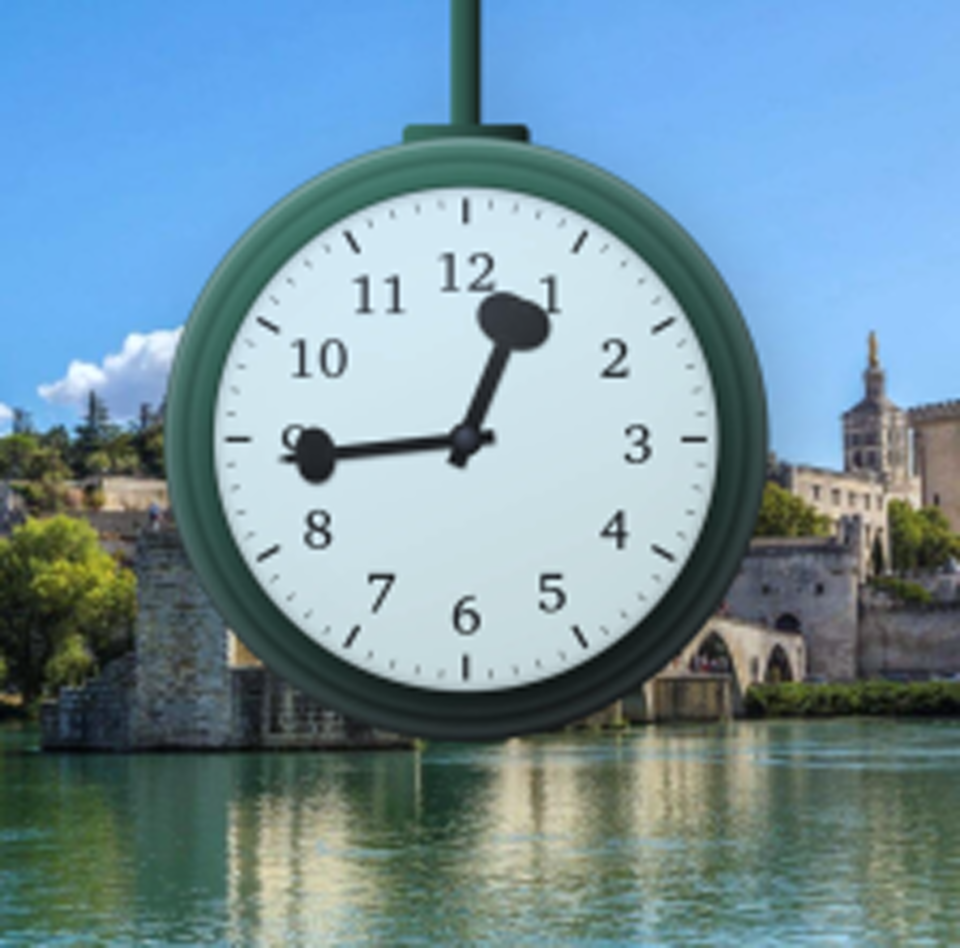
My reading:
{"hour": 12, "minute": 44}
